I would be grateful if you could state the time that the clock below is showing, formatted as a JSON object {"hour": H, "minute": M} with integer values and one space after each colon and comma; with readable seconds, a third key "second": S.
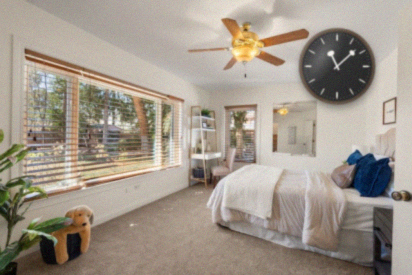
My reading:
{"hour": 11, "minute": 8}
